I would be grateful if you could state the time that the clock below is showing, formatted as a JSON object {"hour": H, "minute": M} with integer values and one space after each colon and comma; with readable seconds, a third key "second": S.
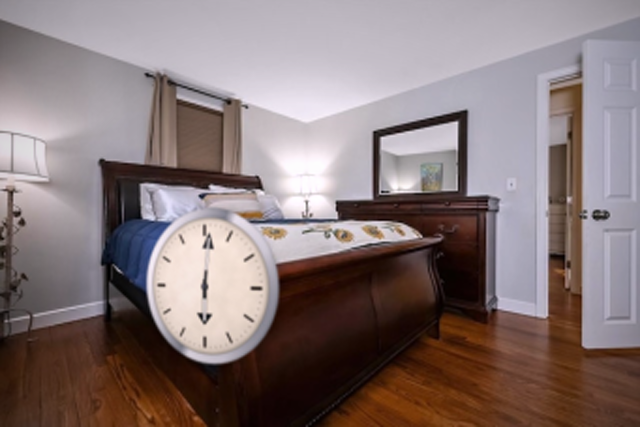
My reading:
{"hour": 6, "minute": 1}
